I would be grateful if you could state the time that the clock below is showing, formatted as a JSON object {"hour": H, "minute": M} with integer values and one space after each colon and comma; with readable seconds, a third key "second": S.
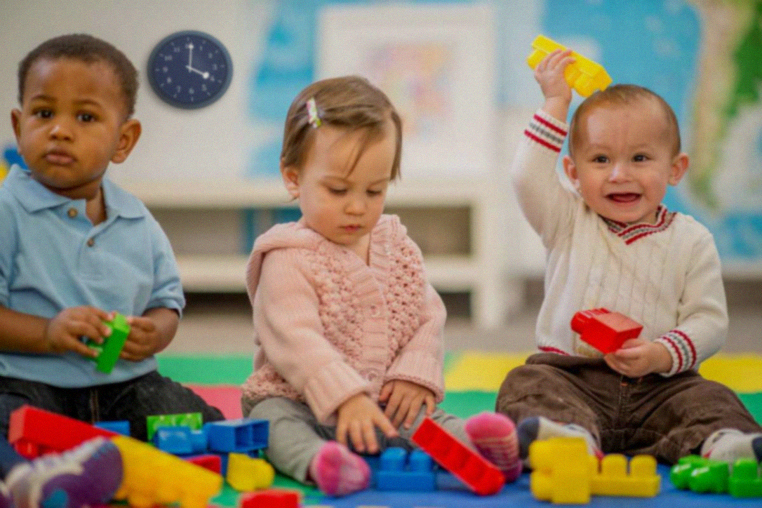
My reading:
{"hour": 4, "minute": 1}
